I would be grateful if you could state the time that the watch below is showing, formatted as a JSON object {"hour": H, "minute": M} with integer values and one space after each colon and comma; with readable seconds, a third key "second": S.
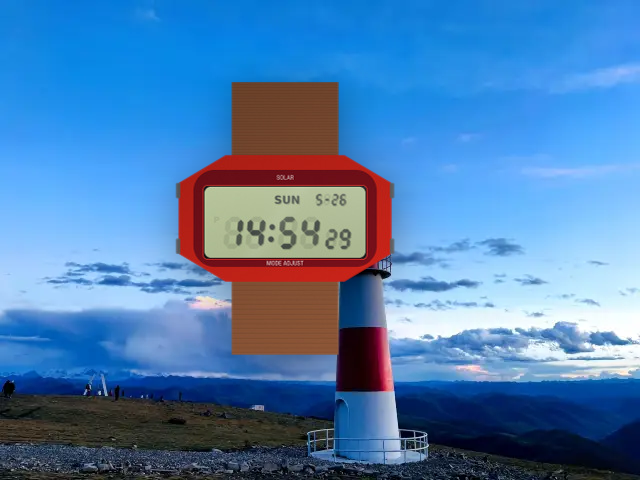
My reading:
{"hour": 14, "minute": 54, "second": 29}
